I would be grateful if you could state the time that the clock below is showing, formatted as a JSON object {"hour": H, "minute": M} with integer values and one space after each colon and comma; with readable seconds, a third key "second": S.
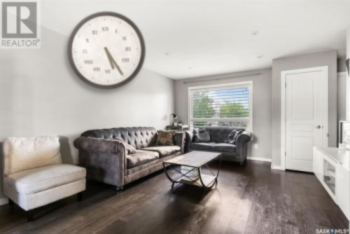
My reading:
{"hour": 5, "minute": 25}
